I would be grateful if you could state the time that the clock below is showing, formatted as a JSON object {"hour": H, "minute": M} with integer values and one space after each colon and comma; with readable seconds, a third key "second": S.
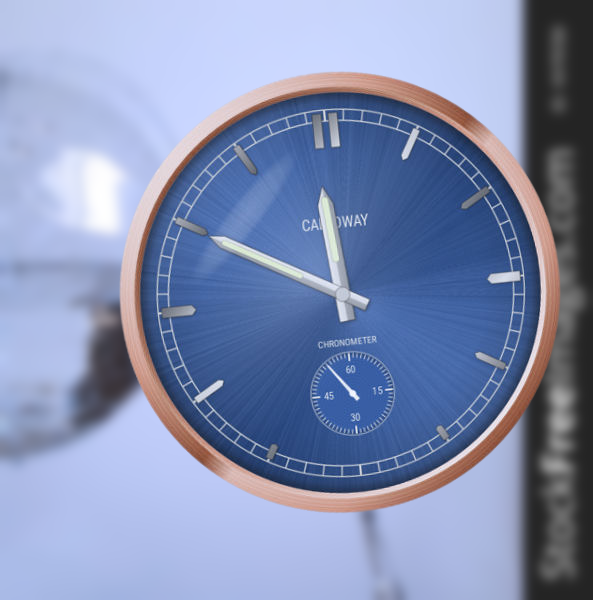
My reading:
{"hour": 11, "minute": 49, "second": 54}
